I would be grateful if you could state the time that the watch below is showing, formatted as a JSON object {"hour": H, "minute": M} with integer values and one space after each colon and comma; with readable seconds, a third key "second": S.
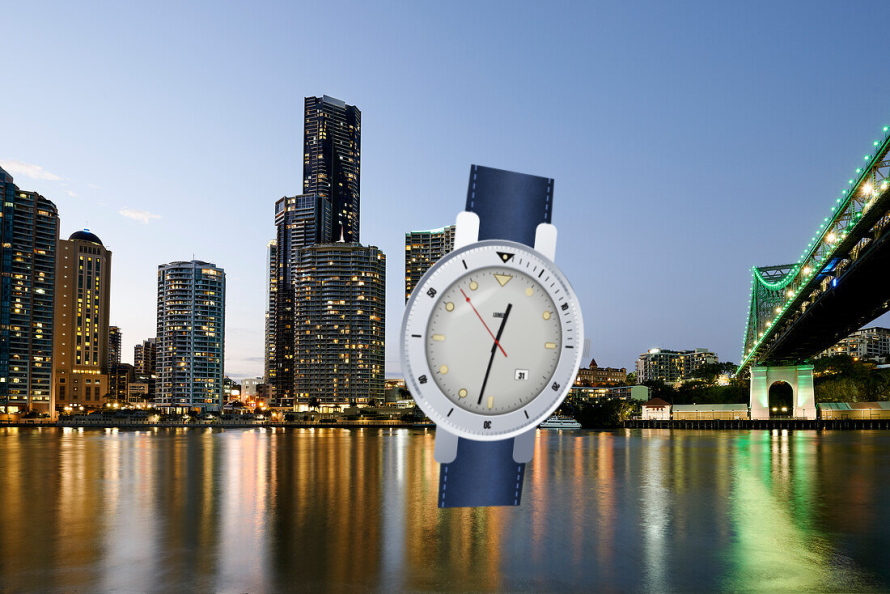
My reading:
{"hour": 12, "minute": 31, "second": 53}
